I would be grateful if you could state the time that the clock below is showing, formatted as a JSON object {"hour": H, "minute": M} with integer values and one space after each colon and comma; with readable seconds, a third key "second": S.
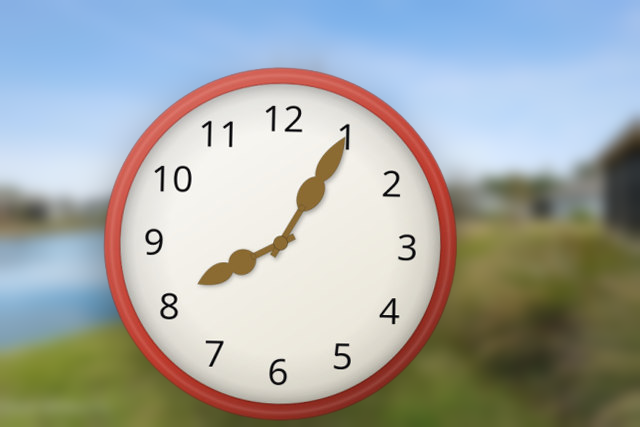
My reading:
{"hour": 8, "minute": 5}
